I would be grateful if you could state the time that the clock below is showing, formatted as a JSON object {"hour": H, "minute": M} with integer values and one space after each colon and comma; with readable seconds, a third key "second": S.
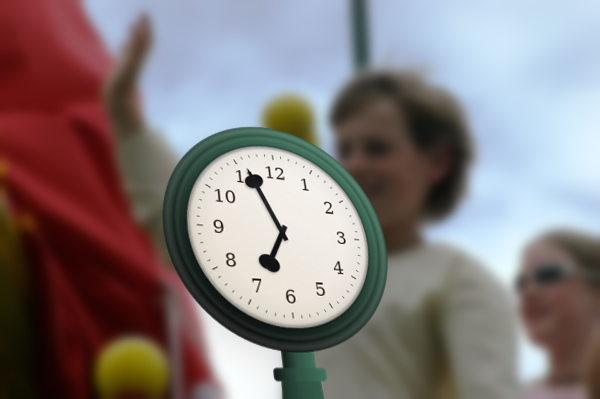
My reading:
{"hour": 6, "minute": 56}
